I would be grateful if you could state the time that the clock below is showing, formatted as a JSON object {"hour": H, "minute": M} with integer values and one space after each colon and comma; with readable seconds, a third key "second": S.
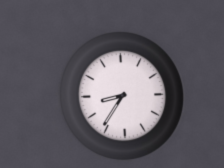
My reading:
{"hour": 8, "minute": 36}
